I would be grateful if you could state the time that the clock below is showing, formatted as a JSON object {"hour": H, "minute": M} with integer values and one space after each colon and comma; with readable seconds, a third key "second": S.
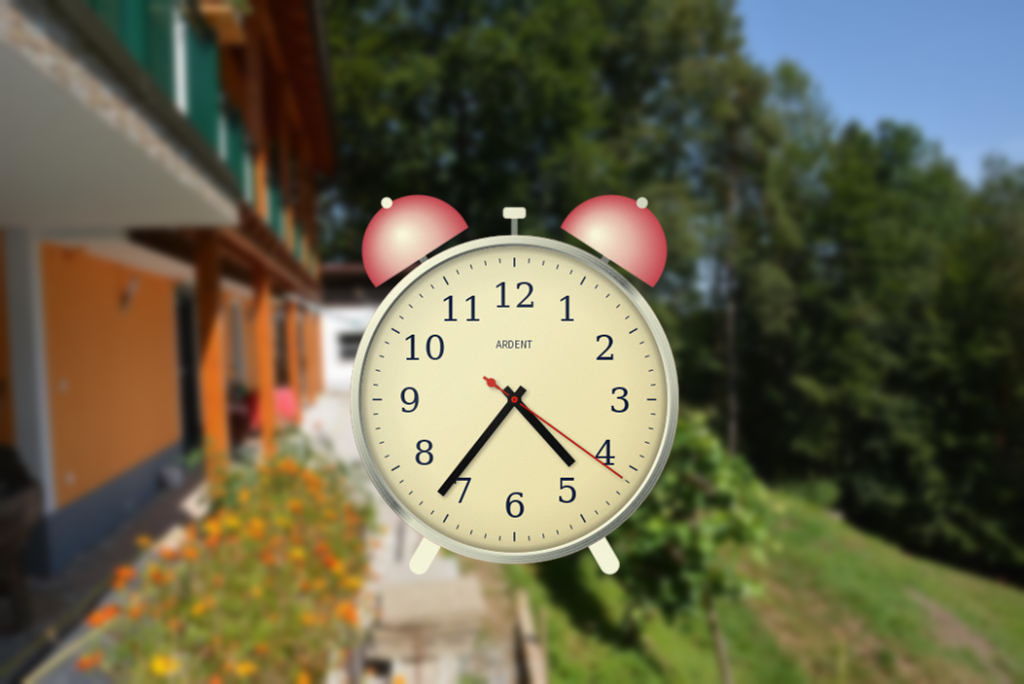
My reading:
{"hour": 4, "minute": 36, "second": 21}
